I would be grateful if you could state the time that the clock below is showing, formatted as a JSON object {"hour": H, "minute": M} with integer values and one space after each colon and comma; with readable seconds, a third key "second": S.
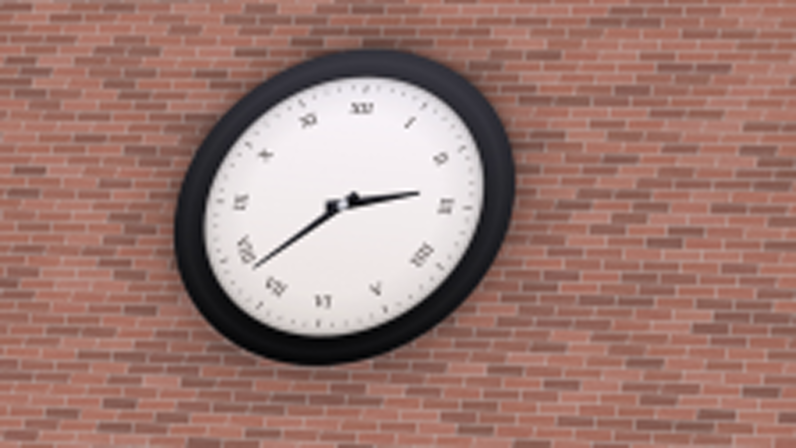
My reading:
{"hour": 2, "minute": 38}
